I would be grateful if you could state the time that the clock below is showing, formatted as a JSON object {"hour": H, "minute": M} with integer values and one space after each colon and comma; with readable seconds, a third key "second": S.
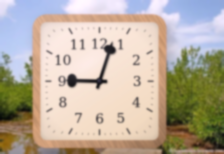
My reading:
{"hour": 9, "minute": 3}
